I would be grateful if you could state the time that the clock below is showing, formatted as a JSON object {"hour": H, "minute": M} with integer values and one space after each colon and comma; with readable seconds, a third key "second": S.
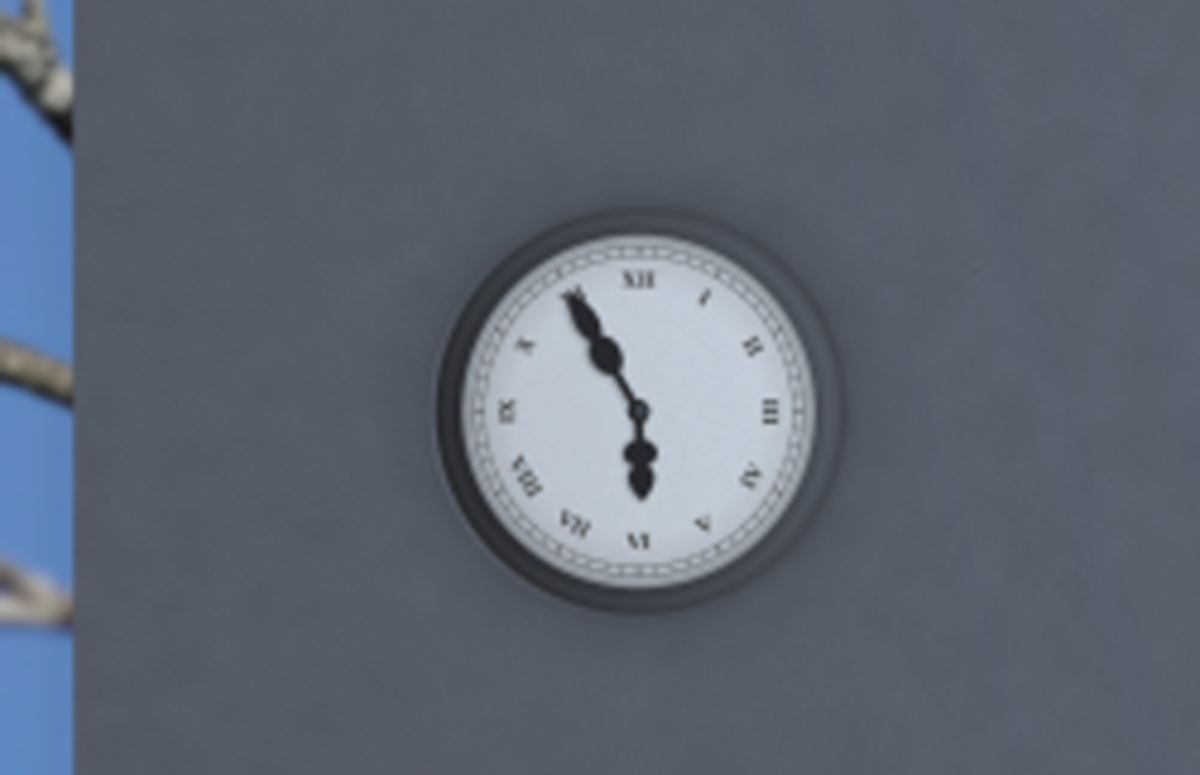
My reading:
{"hour": 5, "minute": 55}
